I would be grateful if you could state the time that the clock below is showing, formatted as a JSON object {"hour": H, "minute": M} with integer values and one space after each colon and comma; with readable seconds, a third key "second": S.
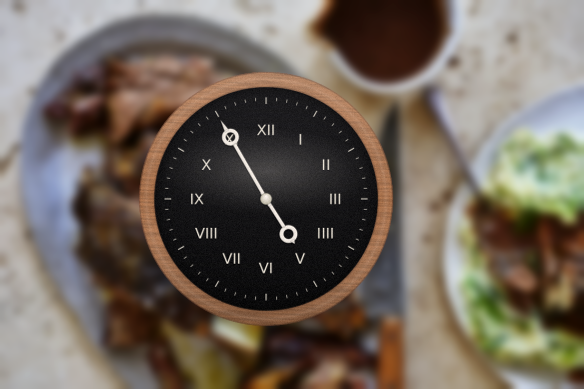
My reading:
{"hour": 4, "minute": 55}
